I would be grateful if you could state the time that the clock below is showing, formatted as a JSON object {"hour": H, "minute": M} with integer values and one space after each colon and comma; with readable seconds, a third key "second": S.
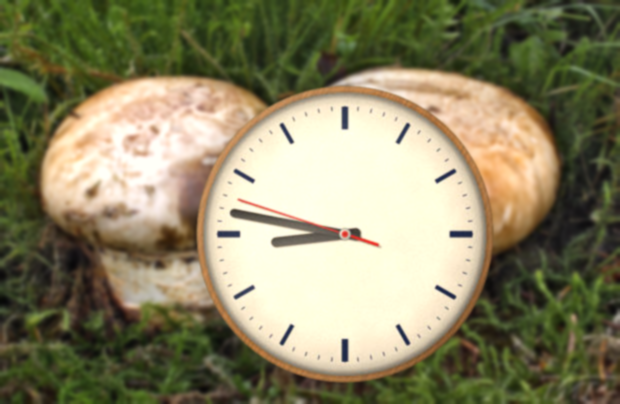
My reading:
{"hour": 8, "minute": 46, "second": 48}
